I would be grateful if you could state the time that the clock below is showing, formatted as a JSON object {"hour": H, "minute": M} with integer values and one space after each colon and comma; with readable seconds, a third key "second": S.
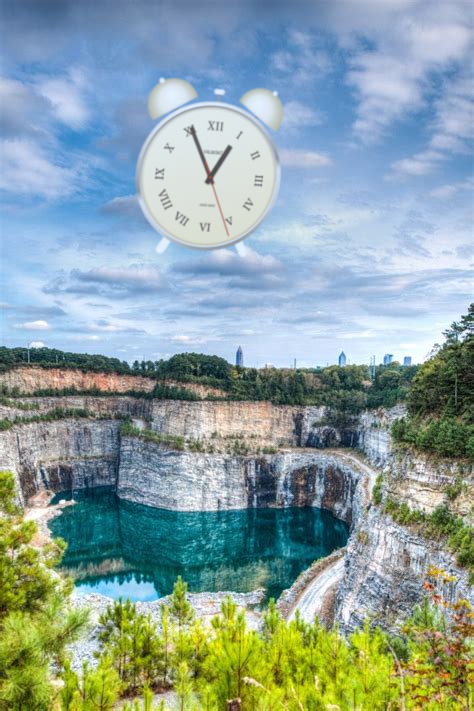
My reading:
{"hour": 12, "minute": 55, "second": 26}
